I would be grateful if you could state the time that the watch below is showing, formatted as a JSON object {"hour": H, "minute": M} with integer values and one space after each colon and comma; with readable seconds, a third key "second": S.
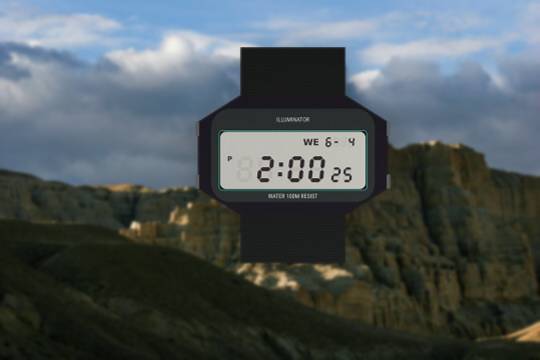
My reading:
{"hour": 2, "minute": 0, "second": 25}
